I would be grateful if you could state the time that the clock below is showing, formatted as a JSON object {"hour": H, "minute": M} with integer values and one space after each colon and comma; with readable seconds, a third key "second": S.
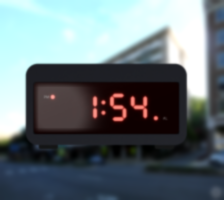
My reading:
{"hour": 1, "minute": 54}
